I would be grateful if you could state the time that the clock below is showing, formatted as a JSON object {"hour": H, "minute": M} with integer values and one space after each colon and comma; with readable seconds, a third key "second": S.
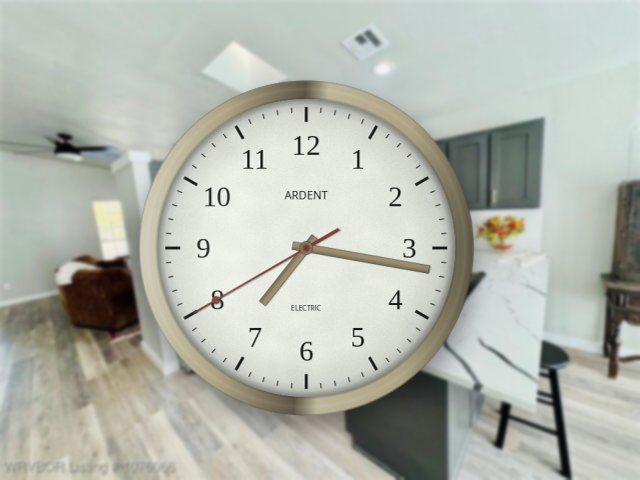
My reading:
{"hour": 7, "minute": 16, "second": 40}
